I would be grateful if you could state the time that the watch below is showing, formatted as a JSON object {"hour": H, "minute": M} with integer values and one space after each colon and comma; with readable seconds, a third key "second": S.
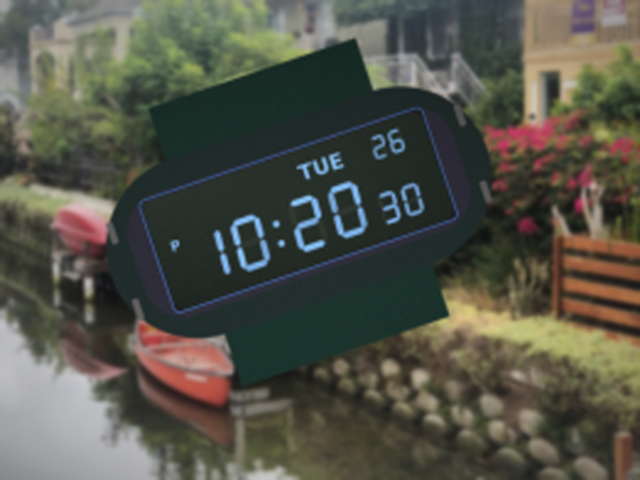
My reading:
{"hour": 10, "minute": 20, "second": 30}
